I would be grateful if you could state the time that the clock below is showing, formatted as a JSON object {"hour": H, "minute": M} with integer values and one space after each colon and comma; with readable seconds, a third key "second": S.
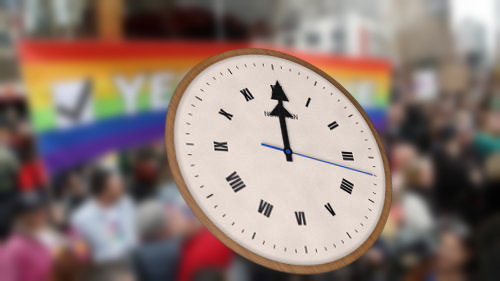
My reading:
{"hour": 12, "minute": 0, "second": 17}
